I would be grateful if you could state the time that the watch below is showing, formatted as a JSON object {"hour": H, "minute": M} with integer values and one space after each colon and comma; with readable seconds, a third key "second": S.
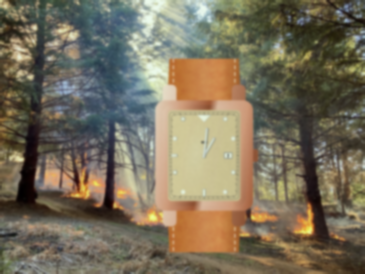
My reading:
{"hour": 1, "minute": 1}
